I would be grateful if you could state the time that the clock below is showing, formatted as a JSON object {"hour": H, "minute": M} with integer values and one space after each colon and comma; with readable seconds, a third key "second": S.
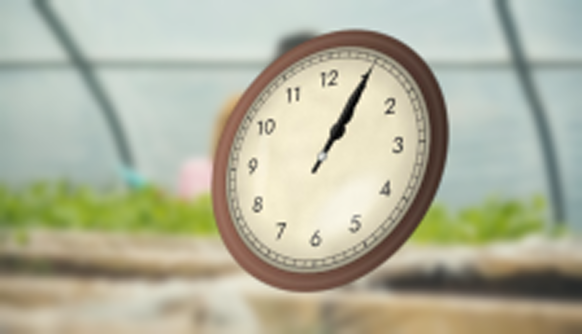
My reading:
{"hour": 1, "minute": 5}
